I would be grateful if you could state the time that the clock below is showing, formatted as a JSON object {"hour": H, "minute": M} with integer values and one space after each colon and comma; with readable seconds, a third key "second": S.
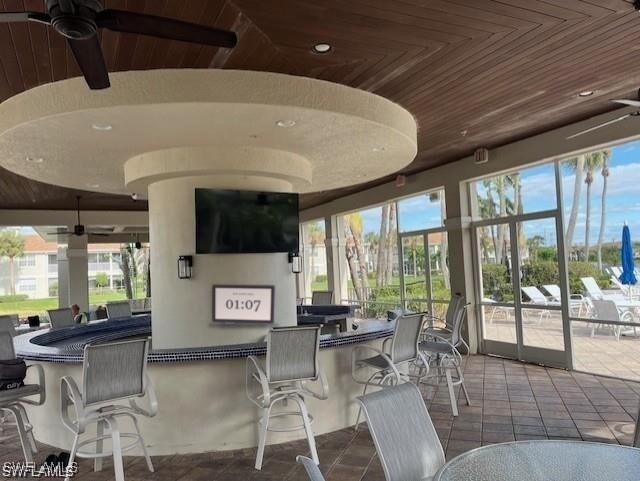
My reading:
{"hour": 1, "minute": 7}
